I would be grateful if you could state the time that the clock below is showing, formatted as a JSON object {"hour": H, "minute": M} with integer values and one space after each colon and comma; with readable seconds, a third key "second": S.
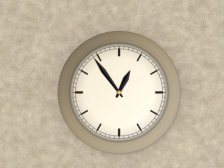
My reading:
{"hour": 12, "minute": 54}
